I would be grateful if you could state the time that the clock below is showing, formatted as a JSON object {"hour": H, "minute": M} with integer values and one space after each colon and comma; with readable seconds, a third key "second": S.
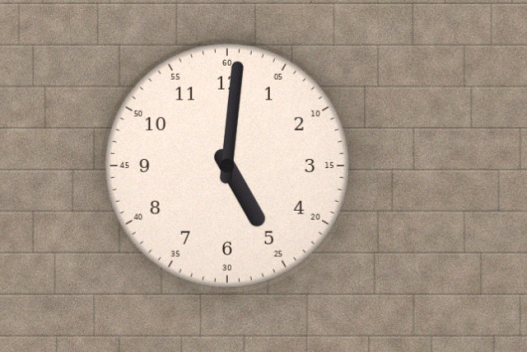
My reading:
{"hour": 5, "minute": 1}
